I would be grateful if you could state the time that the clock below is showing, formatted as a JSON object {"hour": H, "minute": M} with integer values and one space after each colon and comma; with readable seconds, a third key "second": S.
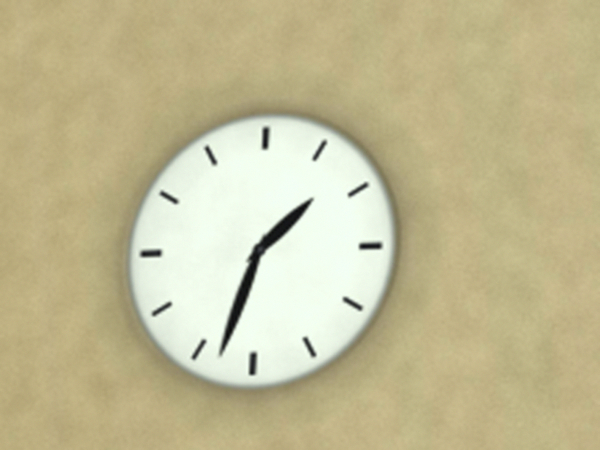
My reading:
{"hour": 1, "minute": 33}
